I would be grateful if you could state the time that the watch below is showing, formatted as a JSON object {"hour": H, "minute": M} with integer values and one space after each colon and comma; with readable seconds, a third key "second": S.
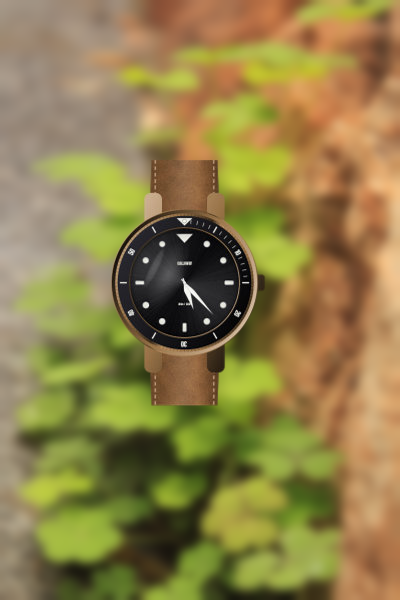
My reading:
{"hour": 5, "minute": 23}
